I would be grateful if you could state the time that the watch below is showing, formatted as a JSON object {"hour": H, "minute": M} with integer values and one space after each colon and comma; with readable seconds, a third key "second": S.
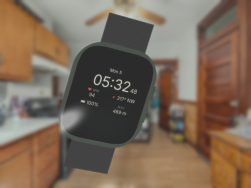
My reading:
{"hour": 5, "minute": 32}
